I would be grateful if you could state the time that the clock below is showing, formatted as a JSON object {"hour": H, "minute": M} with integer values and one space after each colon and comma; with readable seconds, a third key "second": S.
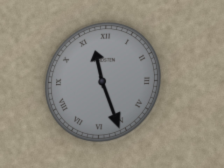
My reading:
{"hour": 11, "minute": 26}
